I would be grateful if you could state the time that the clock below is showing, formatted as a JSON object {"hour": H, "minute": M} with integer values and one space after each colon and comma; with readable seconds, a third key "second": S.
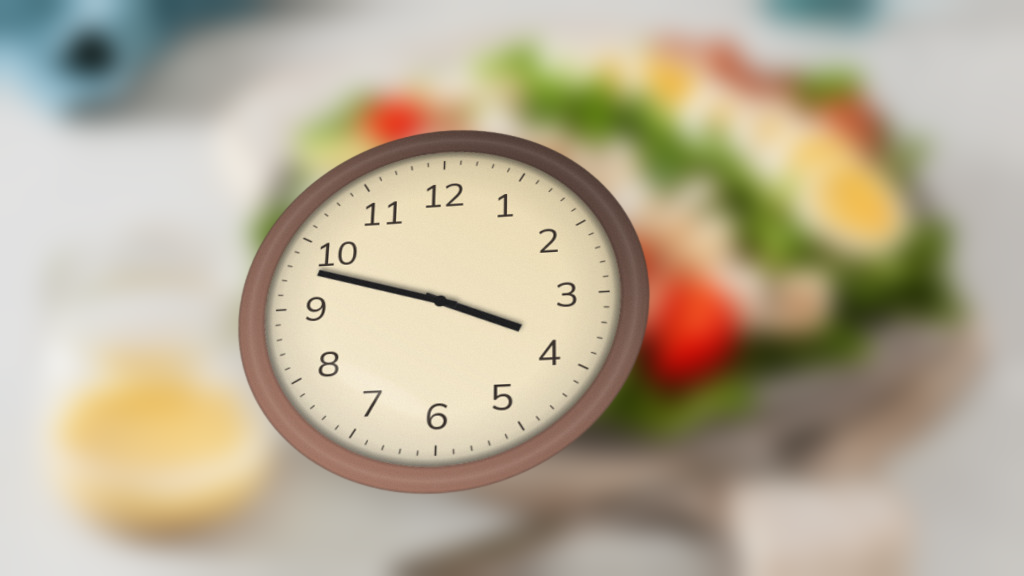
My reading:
{"hour": 3, "minute": 48}
